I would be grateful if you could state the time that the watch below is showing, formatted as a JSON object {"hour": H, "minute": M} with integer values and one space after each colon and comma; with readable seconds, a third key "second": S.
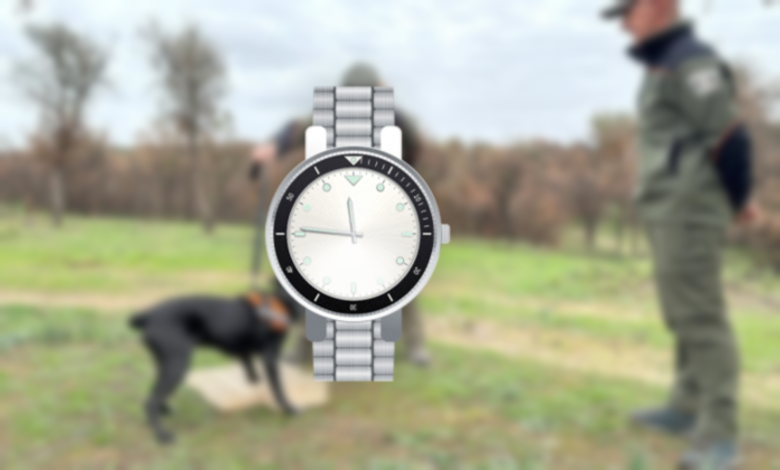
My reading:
{"hour": 11, "minute": 46}
